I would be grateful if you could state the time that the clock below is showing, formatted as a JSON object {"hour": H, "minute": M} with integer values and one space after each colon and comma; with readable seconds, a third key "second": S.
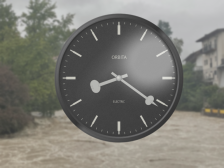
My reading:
{"hour": 8, "minute": 21}
